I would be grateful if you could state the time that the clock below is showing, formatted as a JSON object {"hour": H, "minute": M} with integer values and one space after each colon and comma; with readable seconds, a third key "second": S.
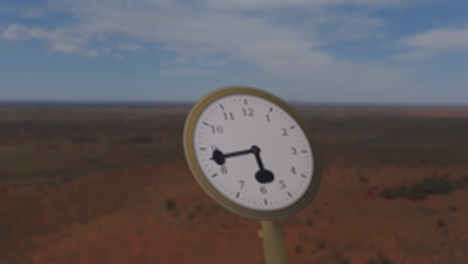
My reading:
{"hour": 5, "minute": 43}
